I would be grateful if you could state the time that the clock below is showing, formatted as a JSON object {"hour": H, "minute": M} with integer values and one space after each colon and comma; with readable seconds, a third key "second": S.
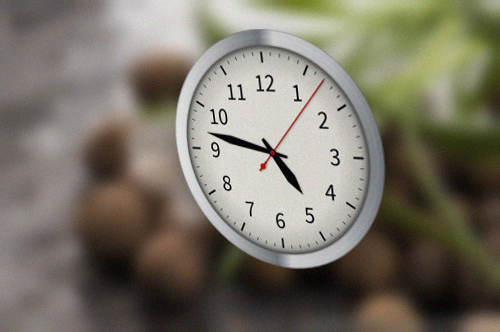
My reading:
{"hour": 4, "minute": 47, "second": 7}
